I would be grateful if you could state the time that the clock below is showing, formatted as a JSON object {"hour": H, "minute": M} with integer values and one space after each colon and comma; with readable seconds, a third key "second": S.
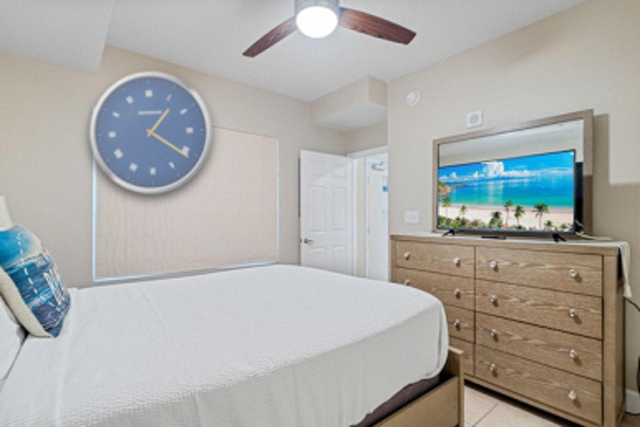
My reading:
{"hour": 1, "minute": 21}
